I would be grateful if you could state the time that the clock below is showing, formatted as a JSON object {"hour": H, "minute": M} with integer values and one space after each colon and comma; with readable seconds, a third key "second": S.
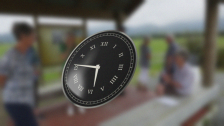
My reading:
{"hour": 5, "minute": 46}
